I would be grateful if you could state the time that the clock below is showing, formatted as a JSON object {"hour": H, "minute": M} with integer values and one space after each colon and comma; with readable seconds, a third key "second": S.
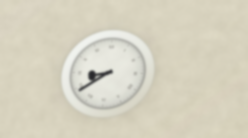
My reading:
{"hour": 8, "minute": 39}
